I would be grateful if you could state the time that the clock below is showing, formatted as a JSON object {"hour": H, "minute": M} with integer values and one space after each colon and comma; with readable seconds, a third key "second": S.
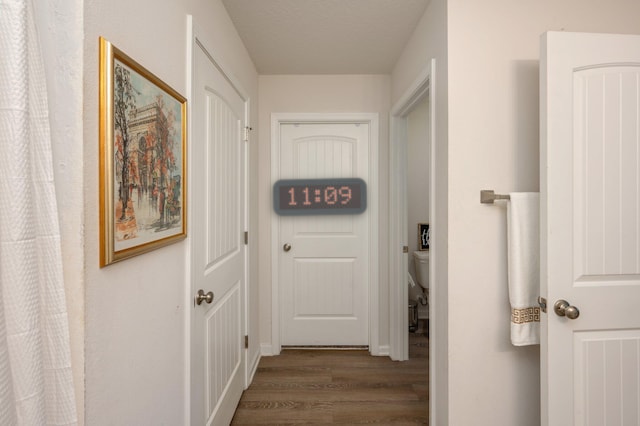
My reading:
{"hour": 11, "minute": 9}
